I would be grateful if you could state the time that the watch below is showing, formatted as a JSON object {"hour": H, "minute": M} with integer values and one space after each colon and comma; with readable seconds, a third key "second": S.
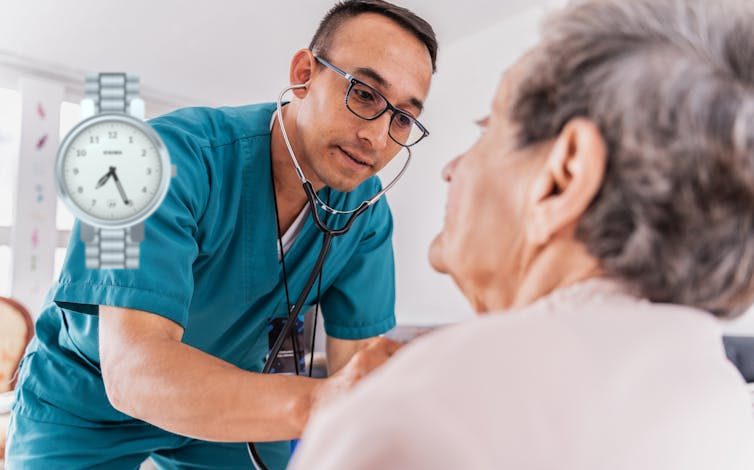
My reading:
{"hour": 7, "minute": 26}
